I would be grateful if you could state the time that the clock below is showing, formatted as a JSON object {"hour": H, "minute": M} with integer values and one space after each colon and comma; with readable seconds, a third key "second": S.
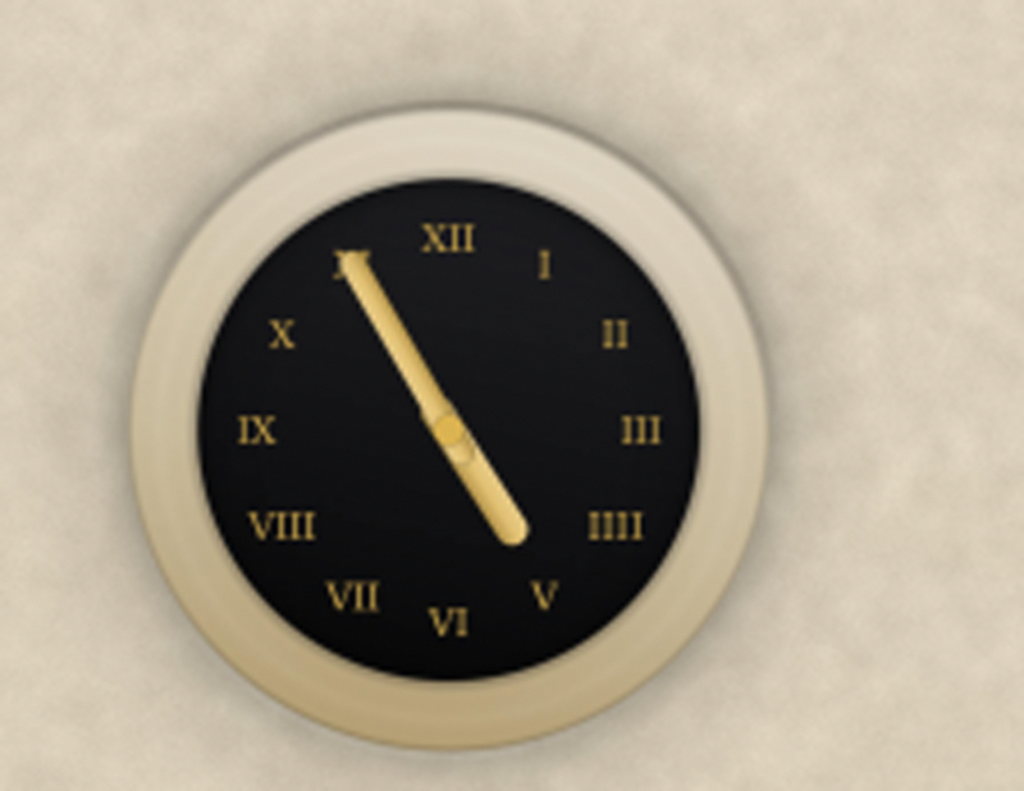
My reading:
{"hour": 4, "minute": 55}
